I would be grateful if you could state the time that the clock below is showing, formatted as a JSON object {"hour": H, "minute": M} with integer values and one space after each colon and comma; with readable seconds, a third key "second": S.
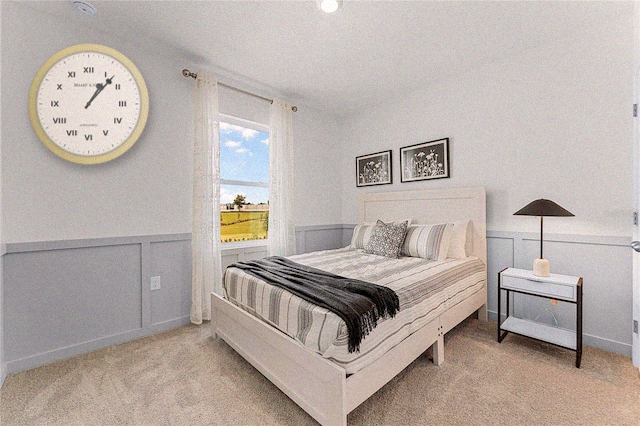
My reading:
{"hour": 1, "minute": 7}
